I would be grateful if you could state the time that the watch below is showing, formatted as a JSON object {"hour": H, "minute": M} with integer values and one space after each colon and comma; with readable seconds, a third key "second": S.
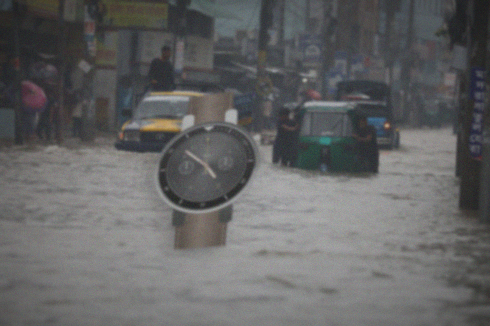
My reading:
{"hour": 4, "minute": 52}
